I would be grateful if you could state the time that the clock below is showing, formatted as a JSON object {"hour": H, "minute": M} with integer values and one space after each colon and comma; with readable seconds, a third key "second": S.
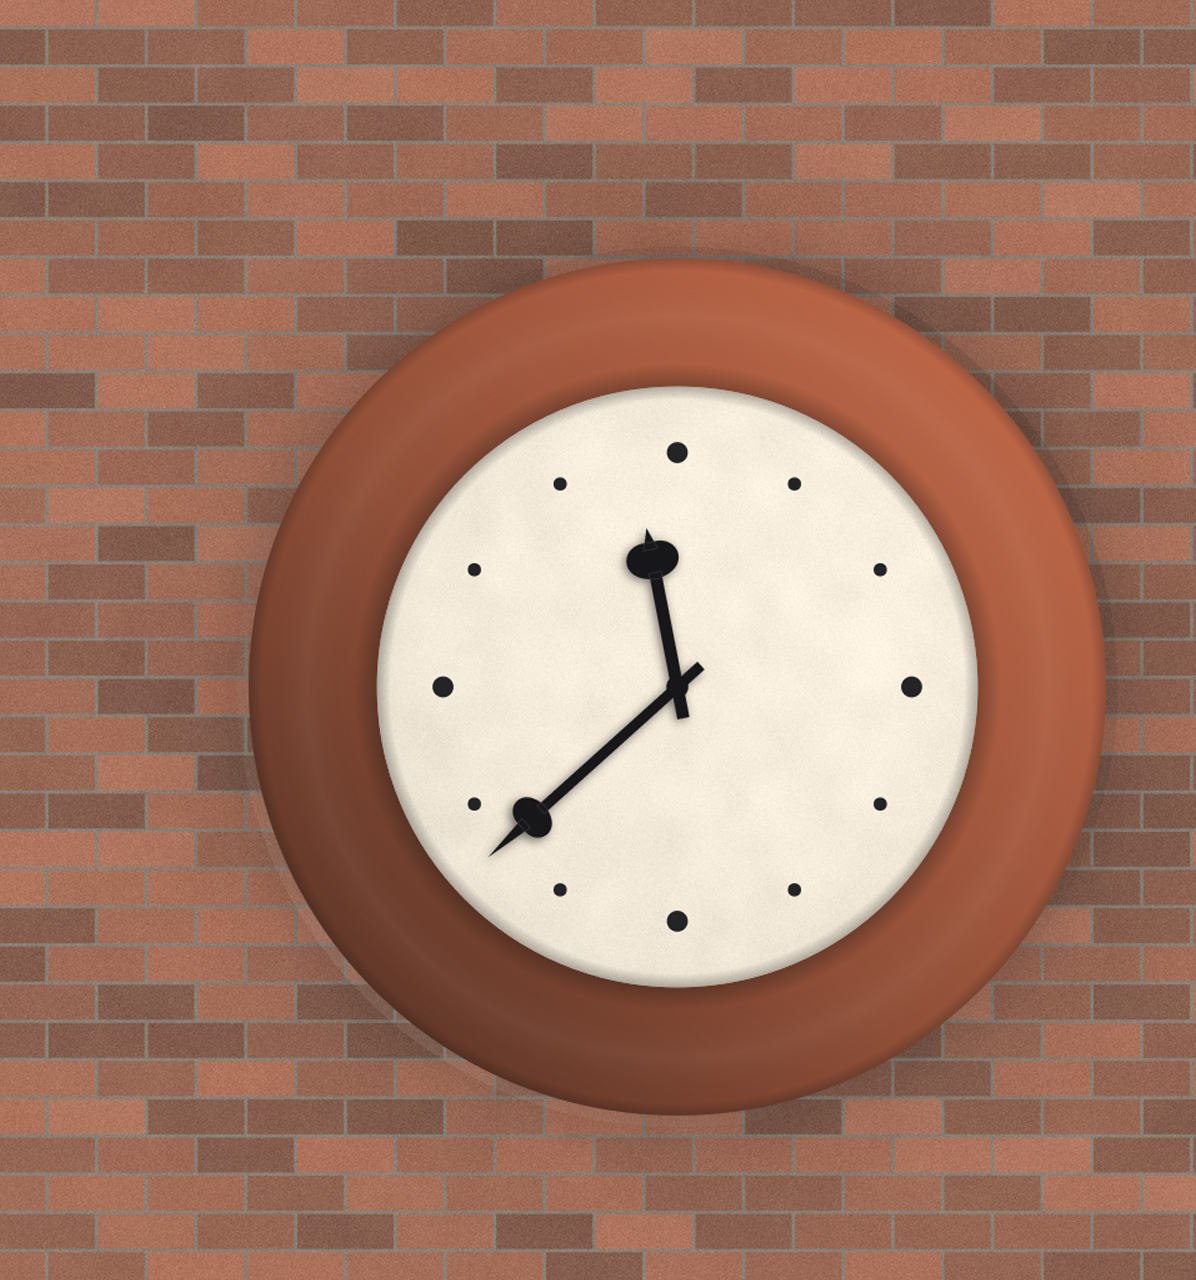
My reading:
{"hour": 11, "minute": 38}
